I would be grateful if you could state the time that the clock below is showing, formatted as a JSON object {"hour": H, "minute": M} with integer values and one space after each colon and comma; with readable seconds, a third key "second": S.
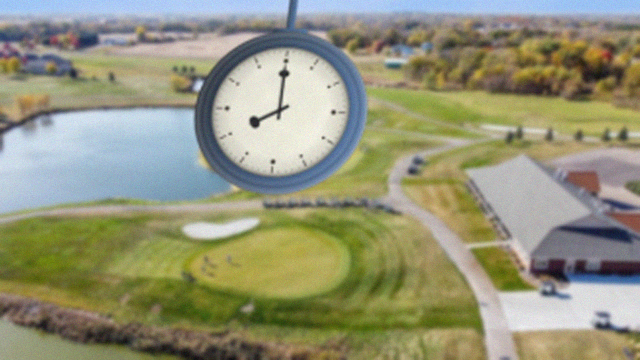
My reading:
{"hour": 8, "minute": 0}
